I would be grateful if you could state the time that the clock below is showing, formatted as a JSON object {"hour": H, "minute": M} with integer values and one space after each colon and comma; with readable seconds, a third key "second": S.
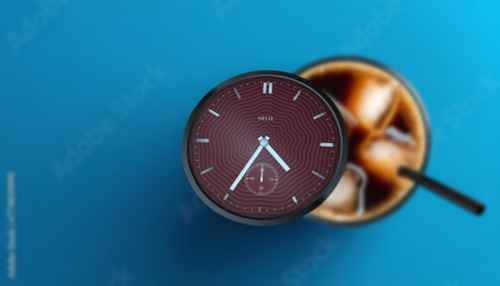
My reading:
{"hour": 4, "minute": 35}
